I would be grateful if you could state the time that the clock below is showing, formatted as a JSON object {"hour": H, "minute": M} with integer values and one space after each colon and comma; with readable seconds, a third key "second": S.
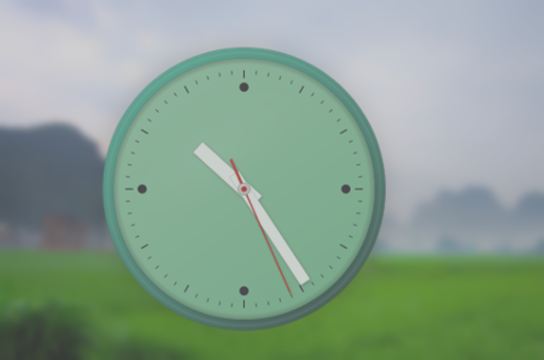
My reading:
{"hour": 10, "minute": 24, "second": 26}
